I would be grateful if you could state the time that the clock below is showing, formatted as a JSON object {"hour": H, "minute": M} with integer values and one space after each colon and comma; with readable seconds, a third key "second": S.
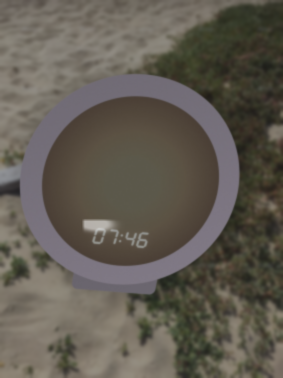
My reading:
{"hour": 7, "minute": 46}
